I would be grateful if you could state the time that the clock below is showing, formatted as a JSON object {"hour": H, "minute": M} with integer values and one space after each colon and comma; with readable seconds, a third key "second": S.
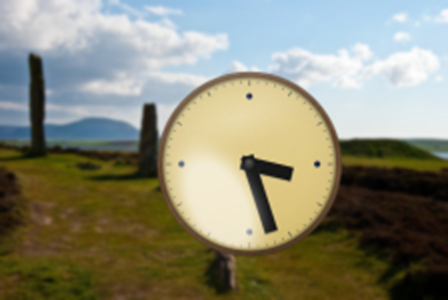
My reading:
{"hour": 3, "minute": 27}
